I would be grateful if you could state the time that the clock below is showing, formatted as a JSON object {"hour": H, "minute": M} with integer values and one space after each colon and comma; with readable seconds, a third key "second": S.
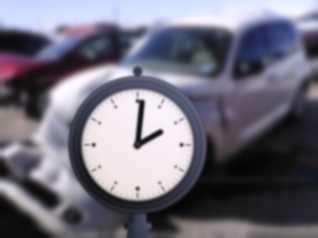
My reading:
{"hour": 2, "minute": 1}
